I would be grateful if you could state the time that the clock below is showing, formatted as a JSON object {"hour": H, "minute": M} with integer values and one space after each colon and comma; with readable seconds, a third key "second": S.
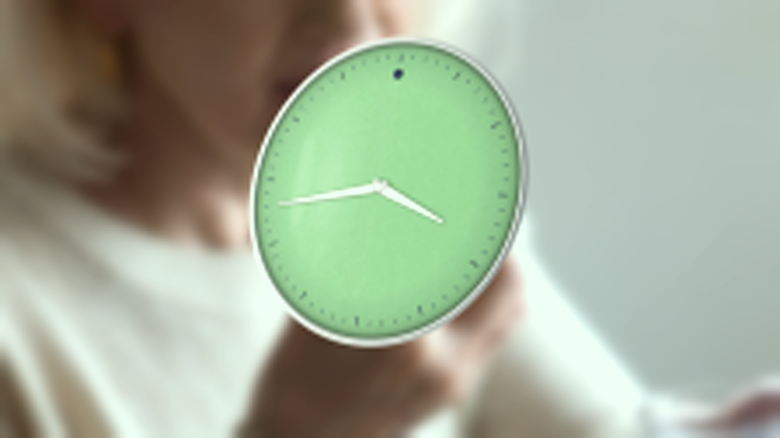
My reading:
{"hour": 3, "minute": 43}
